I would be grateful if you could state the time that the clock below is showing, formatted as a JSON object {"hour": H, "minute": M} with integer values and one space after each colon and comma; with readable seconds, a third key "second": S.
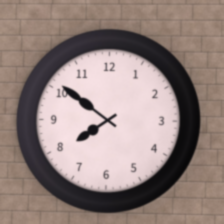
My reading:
{"hour": 7, "minute": 51}
